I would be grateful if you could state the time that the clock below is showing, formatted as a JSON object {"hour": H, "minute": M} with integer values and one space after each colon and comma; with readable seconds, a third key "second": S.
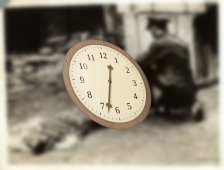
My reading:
{"hour": 12, "minute": 33}
